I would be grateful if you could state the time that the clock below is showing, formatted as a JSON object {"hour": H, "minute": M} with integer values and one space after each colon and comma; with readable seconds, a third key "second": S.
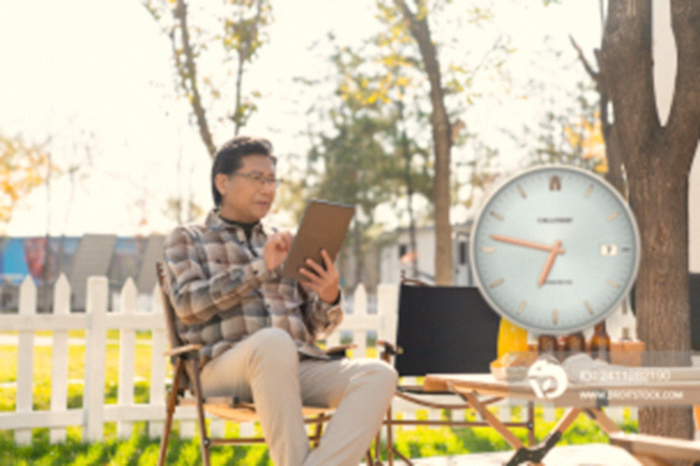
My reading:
{"hour": 6, "minute": 47}
